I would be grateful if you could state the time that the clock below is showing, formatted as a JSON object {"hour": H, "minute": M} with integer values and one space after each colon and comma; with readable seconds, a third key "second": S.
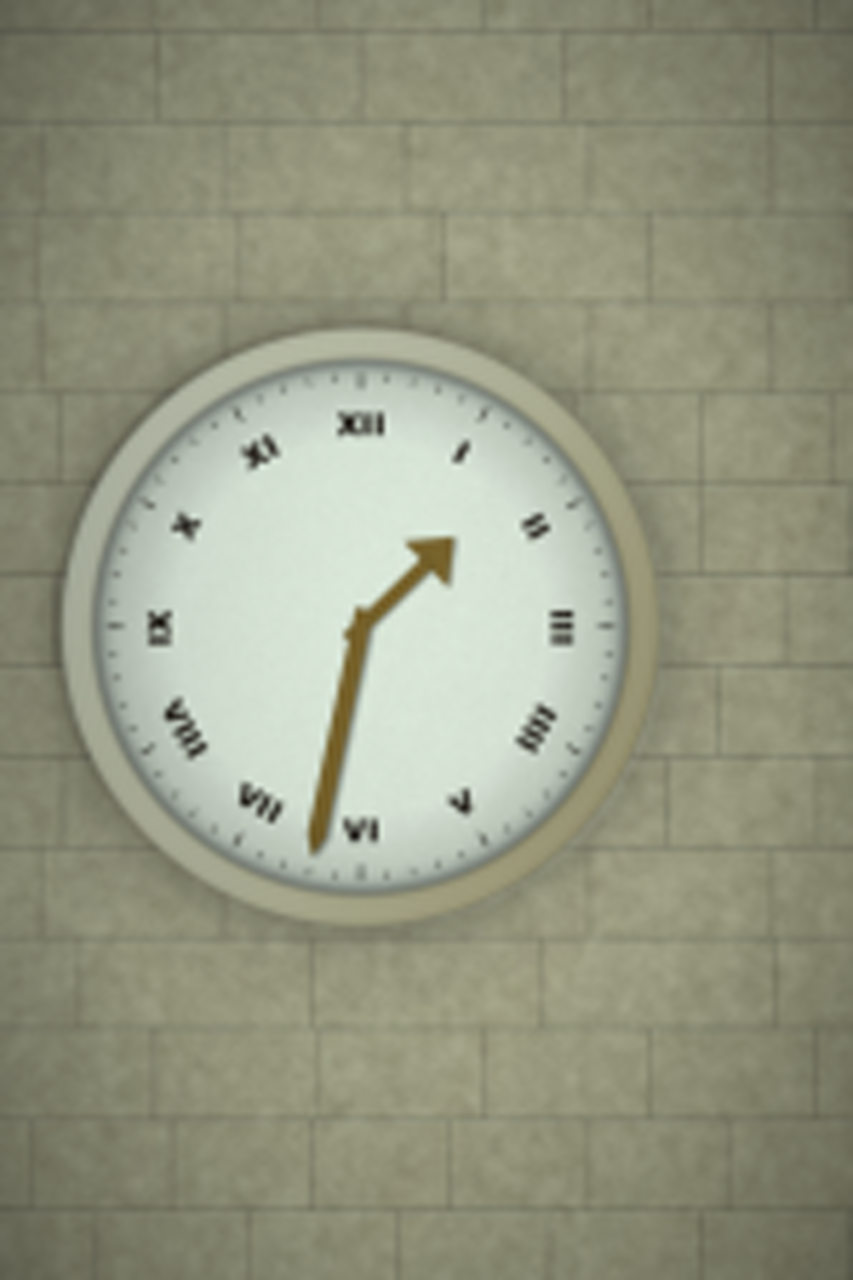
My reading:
{"hour": 1, "minute": 32}
